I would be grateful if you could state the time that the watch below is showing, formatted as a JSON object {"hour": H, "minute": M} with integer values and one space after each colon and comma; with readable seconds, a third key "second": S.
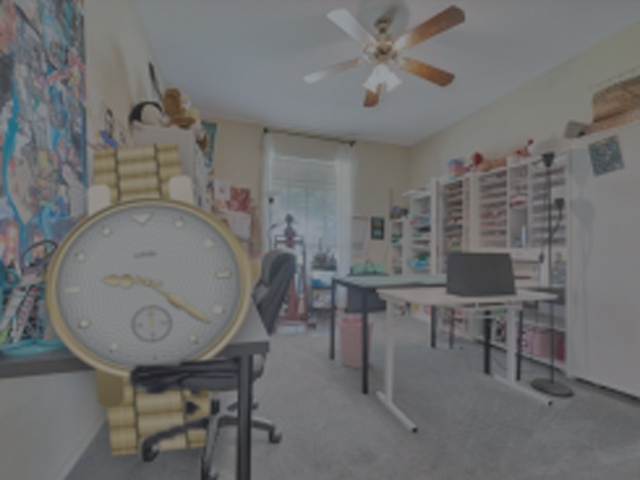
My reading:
{"hour": 9, "minute": 22}
